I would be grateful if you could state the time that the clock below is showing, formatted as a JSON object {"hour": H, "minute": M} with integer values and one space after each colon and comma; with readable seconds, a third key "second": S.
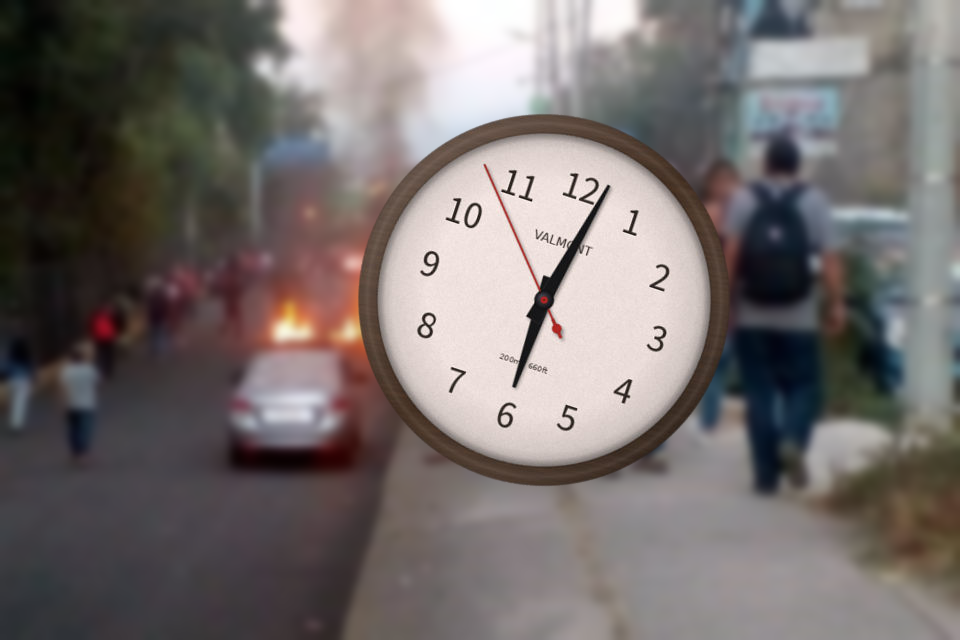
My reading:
{"hour": 6, "minute": 1, "second": 53}
